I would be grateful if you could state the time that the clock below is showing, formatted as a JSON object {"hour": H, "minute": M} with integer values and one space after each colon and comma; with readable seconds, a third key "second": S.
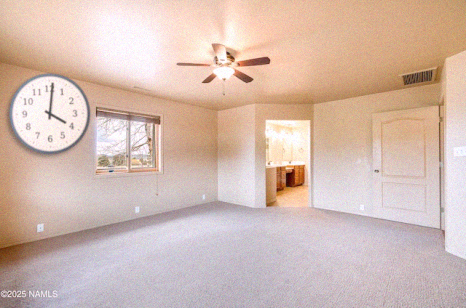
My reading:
{"hour": 4, "minute": 1}
